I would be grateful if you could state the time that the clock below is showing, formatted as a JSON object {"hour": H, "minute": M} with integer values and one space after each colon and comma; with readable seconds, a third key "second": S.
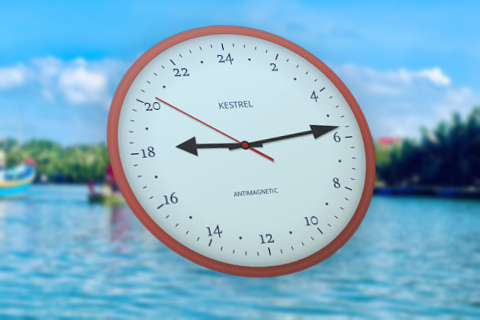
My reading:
{"hour": 18, "minute": 13, "second": 51}
